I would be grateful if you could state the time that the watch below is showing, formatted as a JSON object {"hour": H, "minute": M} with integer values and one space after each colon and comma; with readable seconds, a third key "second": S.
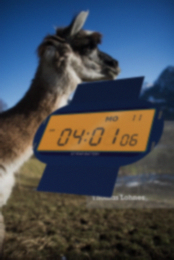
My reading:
{"hour": 4, "minute": 1, "second": 6}
